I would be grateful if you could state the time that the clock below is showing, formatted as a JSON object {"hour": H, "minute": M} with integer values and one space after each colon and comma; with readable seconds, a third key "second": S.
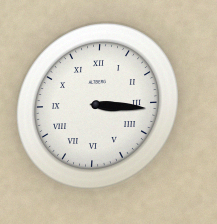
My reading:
{"hour": 3, "minute": 16}
